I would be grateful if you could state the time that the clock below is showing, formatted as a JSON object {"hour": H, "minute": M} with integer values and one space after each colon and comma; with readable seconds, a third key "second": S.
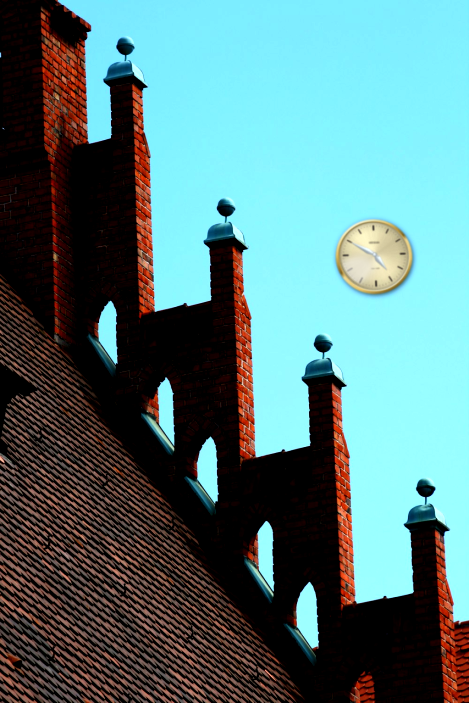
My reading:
{"hour": 4, "minute": 50}
